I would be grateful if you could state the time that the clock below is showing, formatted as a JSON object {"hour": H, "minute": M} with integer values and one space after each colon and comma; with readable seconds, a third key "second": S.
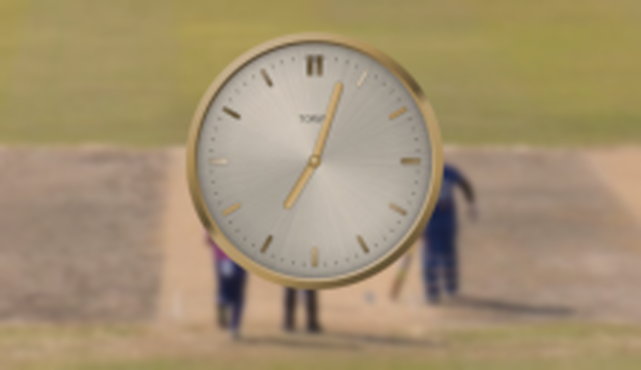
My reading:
{"hour": 7, "minute": 3}
